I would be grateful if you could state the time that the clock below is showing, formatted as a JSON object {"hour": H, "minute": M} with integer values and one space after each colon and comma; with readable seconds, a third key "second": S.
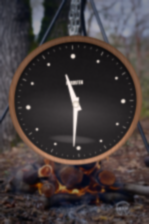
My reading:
{"hour": 11, "minute": 31}
